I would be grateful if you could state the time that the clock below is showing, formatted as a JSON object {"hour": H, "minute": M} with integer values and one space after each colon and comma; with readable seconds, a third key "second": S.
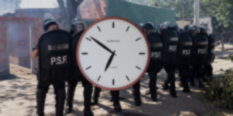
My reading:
{"hour": 6, "minute": 51}
